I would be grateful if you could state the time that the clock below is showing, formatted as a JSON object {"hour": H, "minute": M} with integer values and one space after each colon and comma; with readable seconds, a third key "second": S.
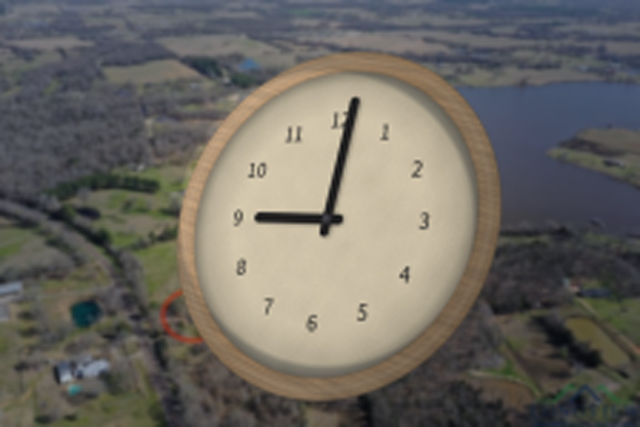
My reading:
{"hour": 9, "minute": 1}
